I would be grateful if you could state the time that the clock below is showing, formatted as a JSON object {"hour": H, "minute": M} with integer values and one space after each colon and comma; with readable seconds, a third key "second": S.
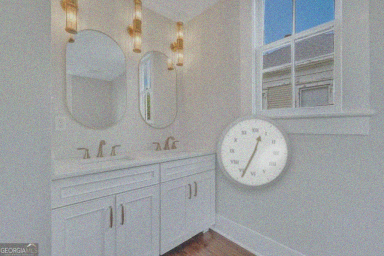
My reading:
{"hour": 12, "minute": 34}
